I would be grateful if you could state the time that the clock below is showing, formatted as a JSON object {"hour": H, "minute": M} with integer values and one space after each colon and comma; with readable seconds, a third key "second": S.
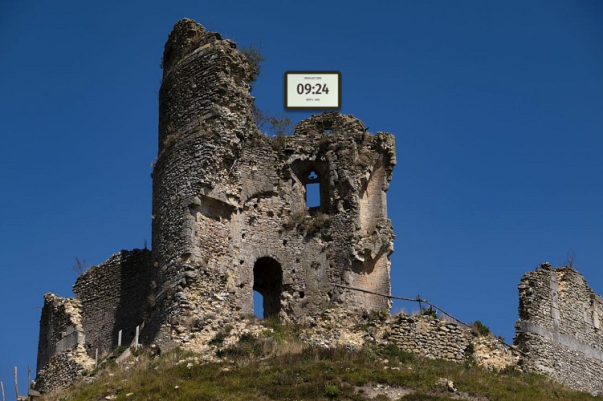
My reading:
{"hour": 9, "minute": 24}
